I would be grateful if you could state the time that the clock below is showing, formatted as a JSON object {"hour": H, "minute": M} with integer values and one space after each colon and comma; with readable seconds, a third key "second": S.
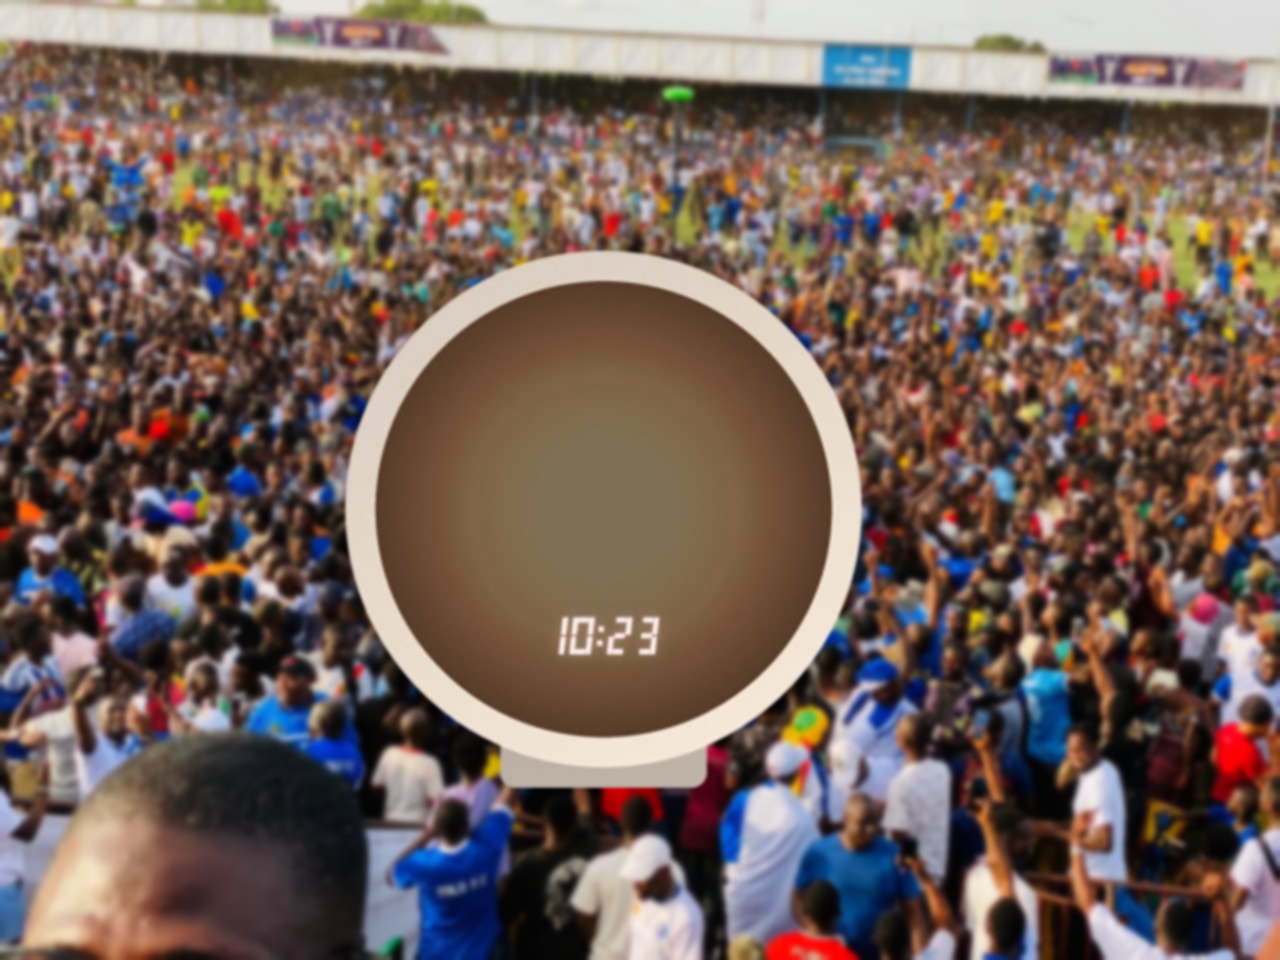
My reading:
{"hour": 10, "minute": 23}
